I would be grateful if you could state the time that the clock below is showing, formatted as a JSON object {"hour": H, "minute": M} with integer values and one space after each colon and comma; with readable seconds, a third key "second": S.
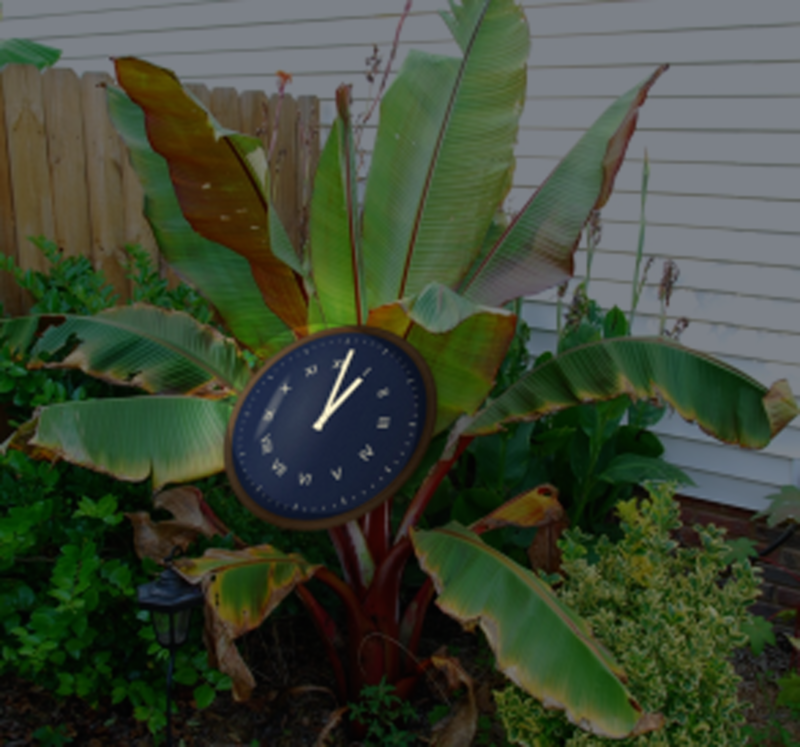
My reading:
{"hour": 1, "minute": 1}
